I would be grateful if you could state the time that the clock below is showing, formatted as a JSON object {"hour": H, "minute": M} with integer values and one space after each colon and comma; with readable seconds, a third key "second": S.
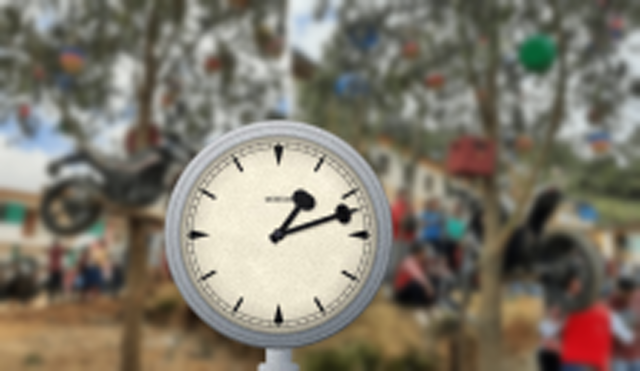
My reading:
{"hour": 1, "minute": 12}
